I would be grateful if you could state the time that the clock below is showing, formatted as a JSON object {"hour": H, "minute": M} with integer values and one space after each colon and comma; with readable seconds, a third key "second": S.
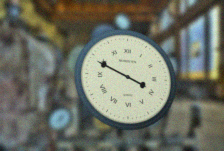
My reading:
{"hour": 3, "minute": 49}
